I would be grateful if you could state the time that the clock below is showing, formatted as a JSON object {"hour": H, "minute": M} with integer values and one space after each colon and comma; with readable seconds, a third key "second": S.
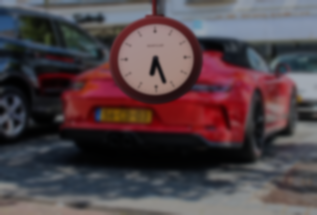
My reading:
{"hour": 6, "minute": 27}
